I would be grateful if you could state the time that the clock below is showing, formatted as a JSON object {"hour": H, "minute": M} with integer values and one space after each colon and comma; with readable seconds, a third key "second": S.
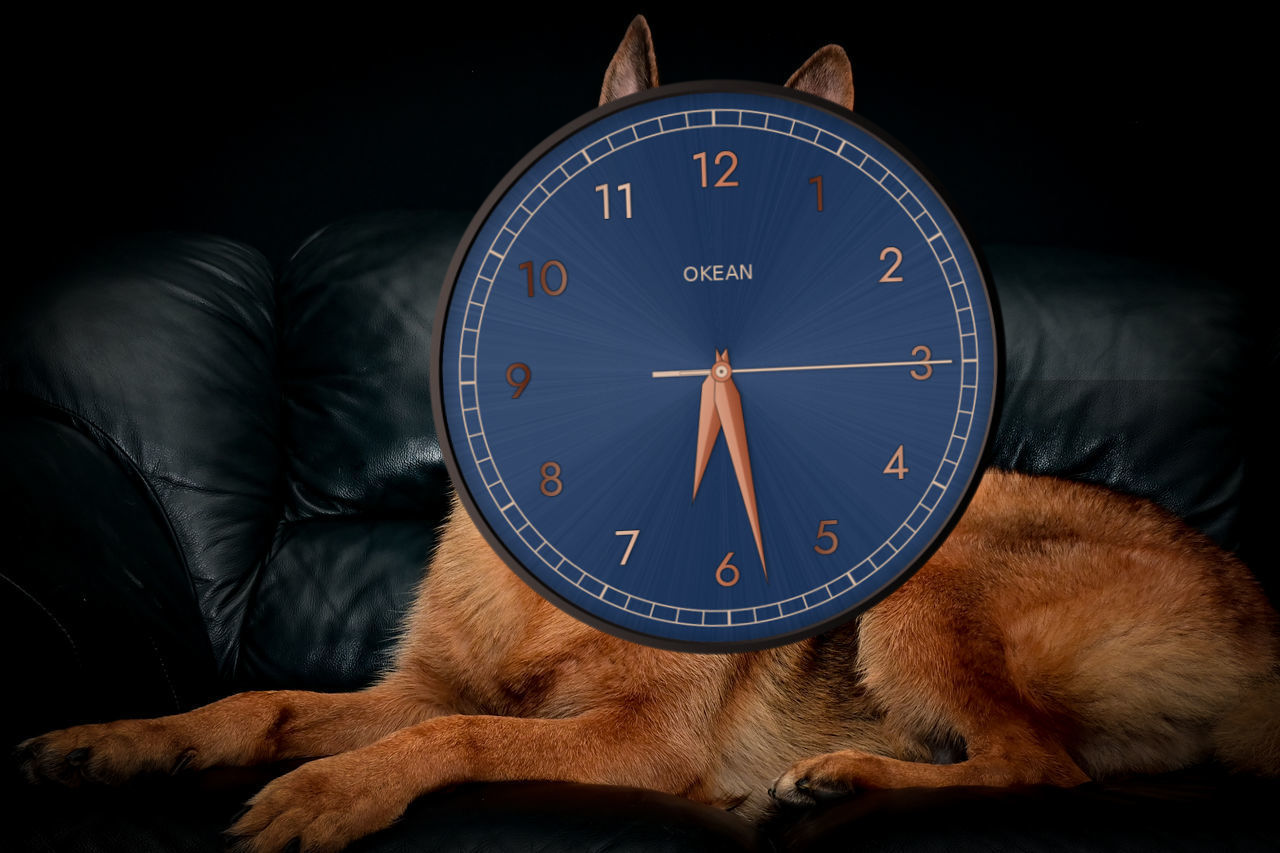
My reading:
{"hour": 6, "minute": 28, "second": 15}
